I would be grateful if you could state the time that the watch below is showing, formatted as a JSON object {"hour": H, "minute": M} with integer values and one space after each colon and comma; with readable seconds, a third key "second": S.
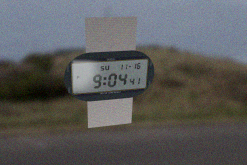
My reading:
{"hour": 9, "minute": 4, "second": 41}
